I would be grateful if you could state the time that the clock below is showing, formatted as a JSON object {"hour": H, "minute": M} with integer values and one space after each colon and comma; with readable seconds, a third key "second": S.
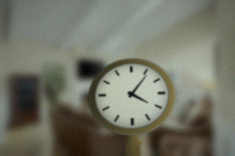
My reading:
{"hour": 4, "minute": 6}
